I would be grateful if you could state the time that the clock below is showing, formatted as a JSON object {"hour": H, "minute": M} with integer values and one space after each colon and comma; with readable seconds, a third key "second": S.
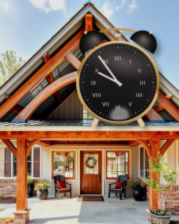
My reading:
{"hour": 9, "minute": 54}
